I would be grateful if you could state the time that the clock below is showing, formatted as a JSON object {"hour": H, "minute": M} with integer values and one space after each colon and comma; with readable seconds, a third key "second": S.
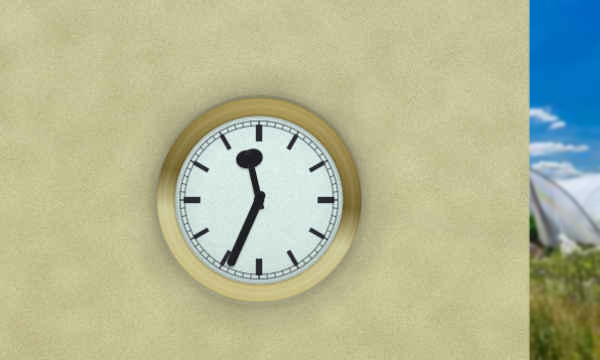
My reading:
{"hour": 11, "minute": 34}
